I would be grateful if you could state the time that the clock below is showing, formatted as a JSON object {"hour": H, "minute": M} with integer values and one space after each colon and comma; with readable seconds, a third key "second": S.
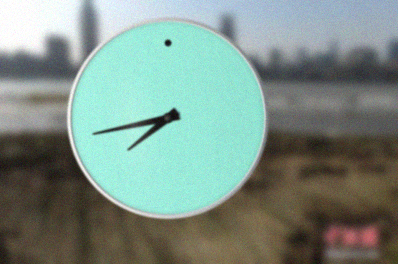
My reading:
{"hour": 7, "minute": 43}
